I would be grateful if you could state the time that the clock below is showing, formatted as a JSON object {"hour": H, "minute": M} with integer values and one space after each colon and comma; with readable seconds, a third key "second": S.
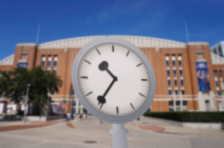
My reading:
{"hour": 10, "minute": 36}
